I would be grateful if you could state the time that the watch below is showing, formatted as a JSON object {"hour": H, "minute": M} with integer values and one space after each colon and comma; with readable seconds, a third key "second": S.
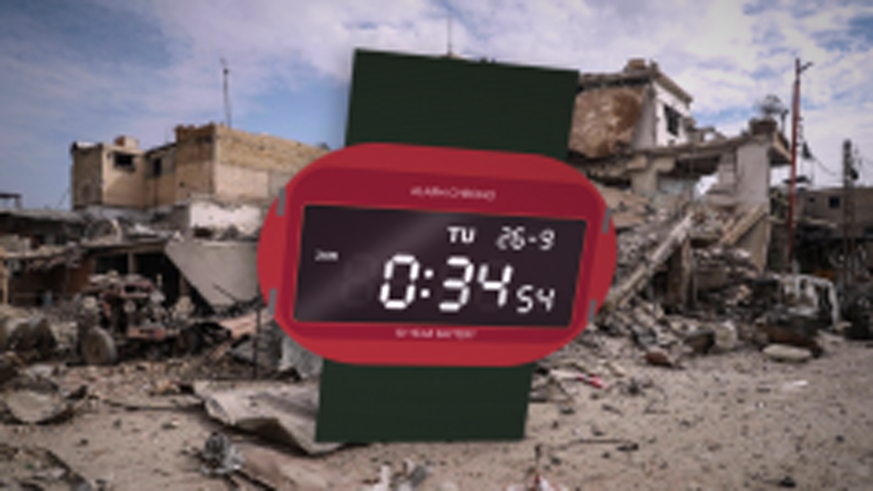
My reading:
{"hour": 0, "minute": 34, "second": 54}
